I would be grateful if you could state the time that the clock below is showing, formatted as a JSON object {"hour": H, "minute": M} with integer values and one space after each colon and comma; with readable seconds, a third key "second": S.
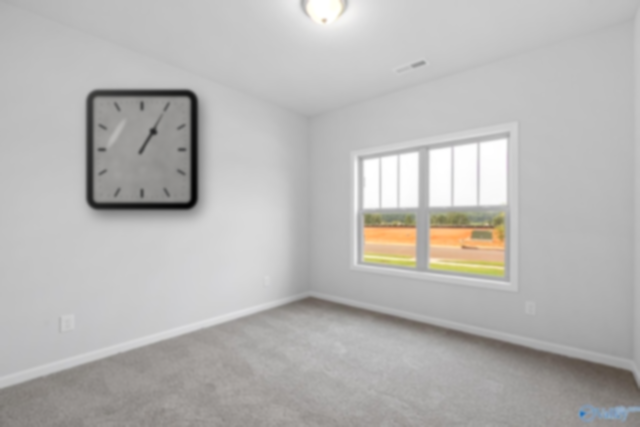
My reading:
{"hour": 1, "minute": 5}
